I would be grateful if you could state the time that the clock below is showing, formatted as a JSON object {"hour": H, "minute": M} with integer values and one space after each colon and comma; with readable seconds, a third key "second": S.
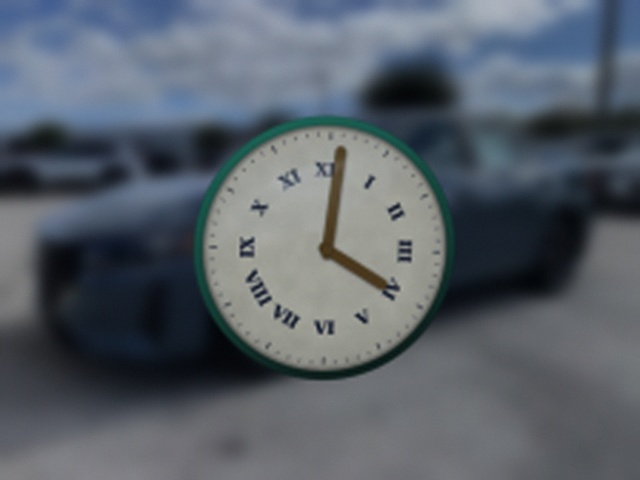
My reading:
{"hour": 4, "minute": 1}
